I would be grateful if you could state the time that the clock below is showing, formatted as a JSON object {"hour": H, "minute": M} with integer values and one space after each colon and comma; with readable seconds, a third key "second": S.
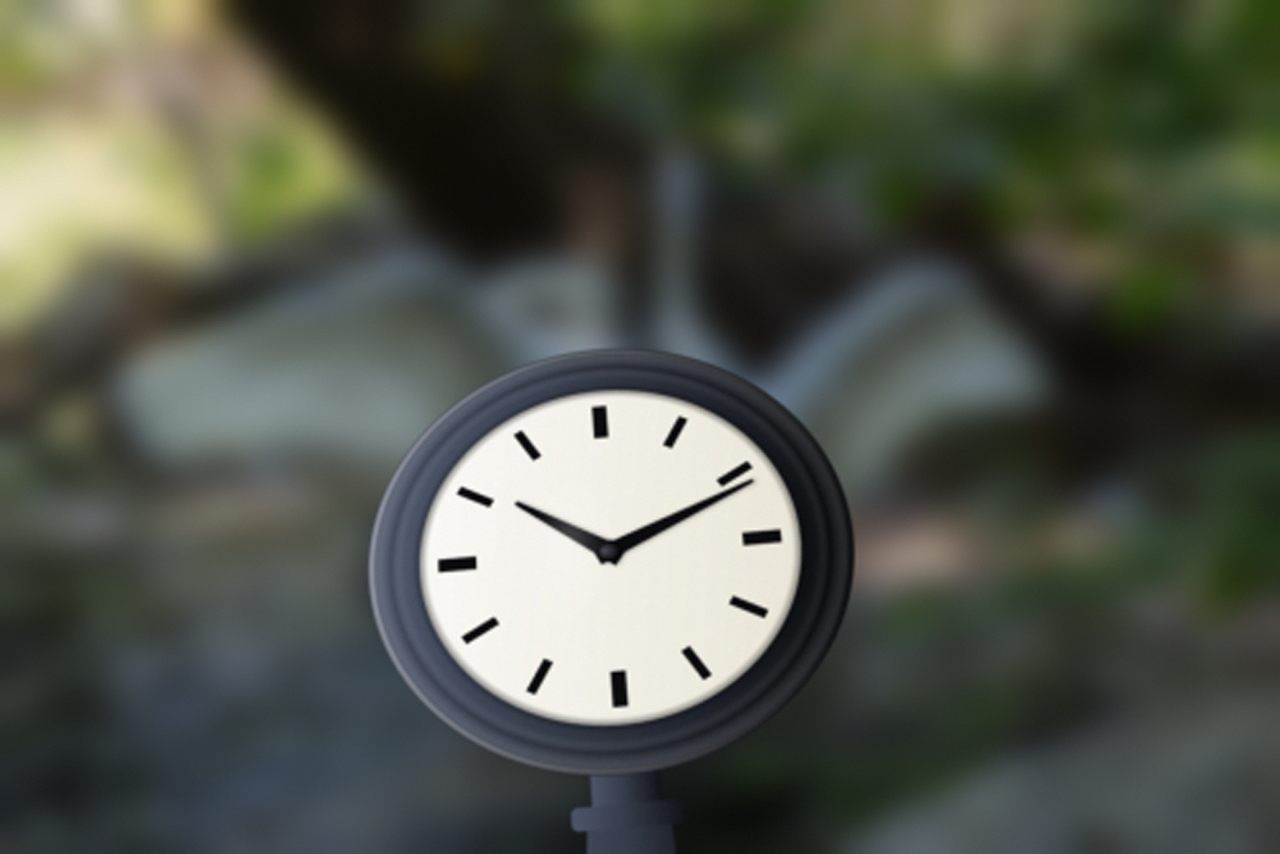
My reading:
{"hour": 10, "minute": 11}
